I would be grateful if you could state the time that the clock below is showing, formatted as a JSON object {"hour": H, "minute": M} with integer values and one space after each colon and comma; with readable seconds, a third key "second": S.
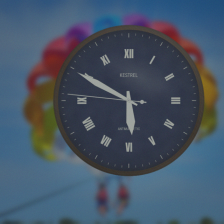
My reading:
{"hour": 5, "minute": 49, "second": 46}
